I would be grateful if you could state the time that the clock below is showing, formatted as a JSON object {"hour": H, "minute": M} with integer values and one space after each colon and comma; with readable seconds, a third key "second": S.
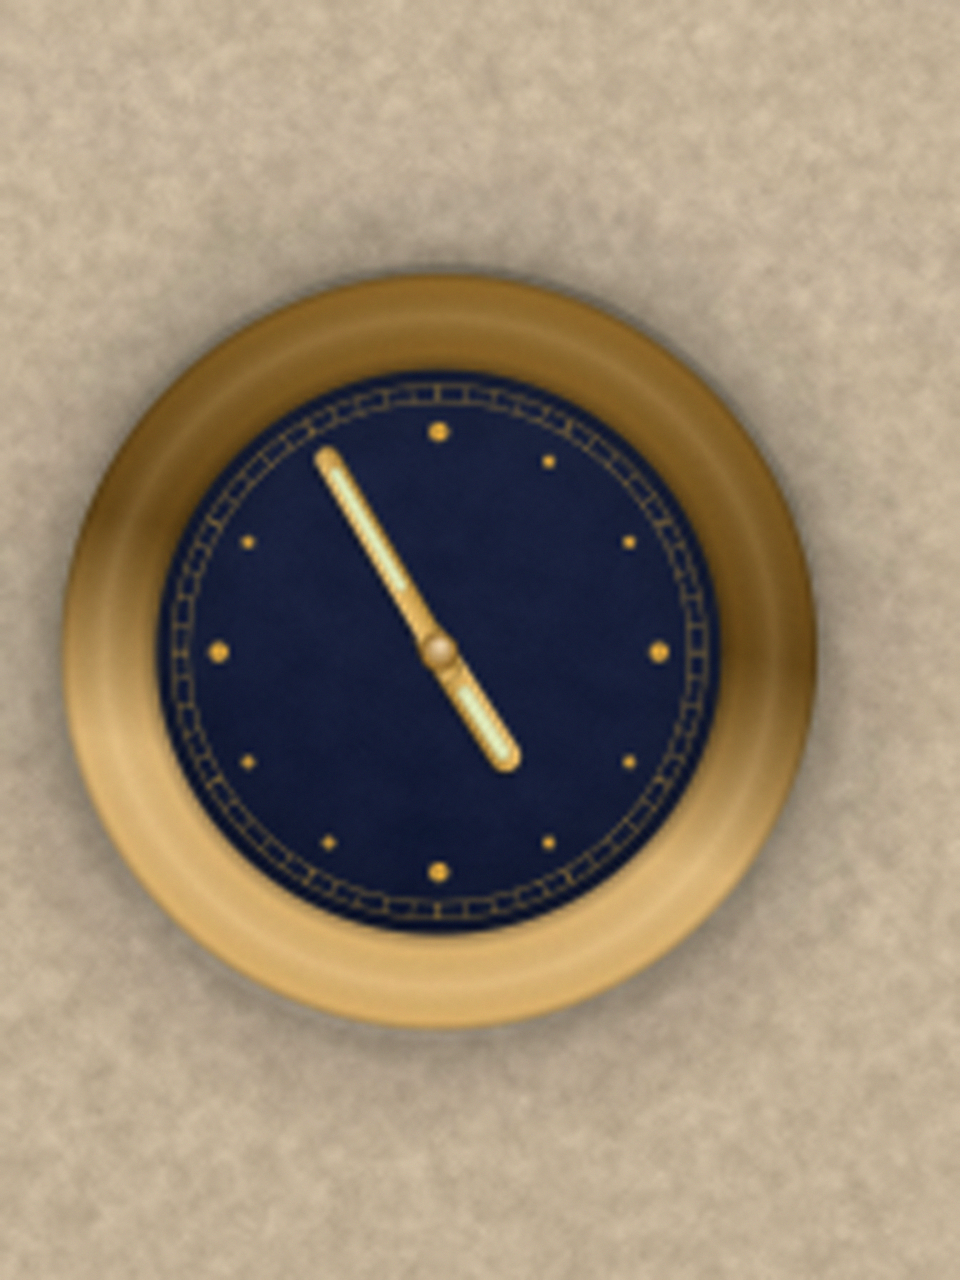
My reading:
{"hour": 4, "minute": 55}
